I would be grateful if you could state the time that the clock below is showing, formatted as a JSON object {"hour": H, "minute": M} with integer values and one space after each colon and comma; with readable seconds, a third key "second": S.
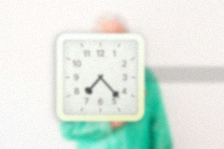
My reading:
{"hour": 7, "minute": 23}
